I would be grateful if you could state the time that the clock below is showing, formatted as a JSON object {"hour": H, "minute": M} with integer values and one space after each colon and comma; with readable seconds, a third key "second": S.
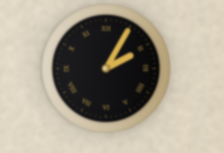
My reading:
{"hour": 2, "minute": 5}
